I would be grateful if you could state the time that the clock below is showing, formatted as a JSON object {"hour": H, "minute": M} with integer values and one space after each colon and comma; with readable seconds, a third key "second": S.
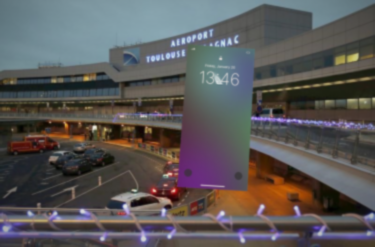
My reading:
{"hour": 13, "minute": 46}
